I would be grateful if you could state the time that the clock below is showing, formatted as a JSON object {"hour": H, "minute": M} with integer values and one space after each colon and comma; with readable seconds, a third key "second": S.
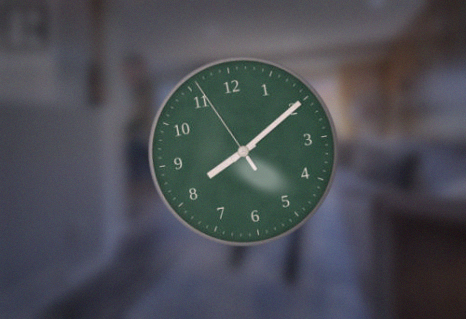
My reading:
{"hour": 8, "minute": 9, "second": 56}
